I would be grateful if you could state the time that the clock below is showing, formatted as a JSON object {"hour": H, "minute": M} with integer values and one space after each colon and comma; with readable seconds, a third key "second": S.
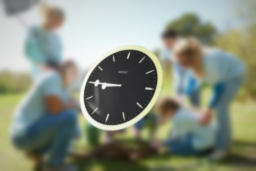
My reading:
{"hour": 8, "minute": 45}
